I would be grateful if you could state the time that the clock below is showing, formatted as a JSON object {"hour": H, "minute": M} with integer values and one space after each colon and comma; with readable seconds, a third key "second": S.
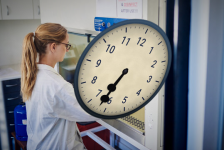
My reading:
{"hour": 6, "minute": 32}
